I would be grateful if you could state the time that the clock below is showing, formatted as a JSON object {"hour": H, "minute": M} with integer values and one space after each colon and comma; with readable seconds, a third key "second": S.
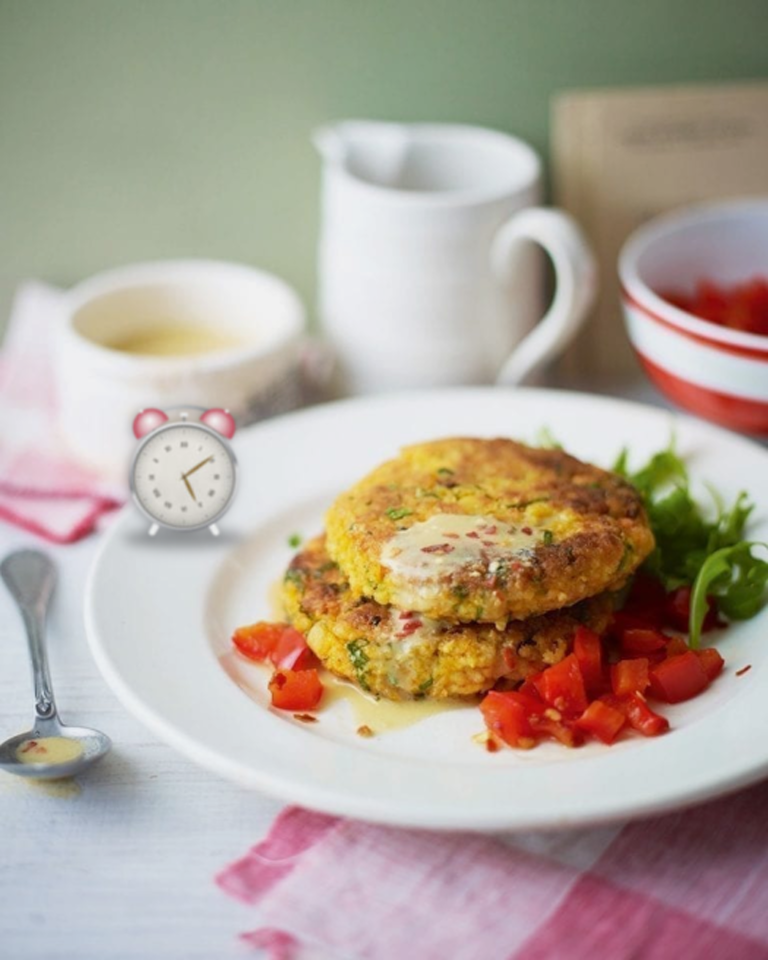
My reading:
{"hour": 5, "minute": 9}
